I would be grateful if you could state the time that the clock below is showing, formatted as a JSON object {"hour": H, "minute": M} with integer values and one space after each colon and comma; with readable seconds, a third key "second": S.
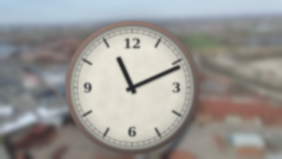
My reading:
{"hour": 11, "minute": 11}
